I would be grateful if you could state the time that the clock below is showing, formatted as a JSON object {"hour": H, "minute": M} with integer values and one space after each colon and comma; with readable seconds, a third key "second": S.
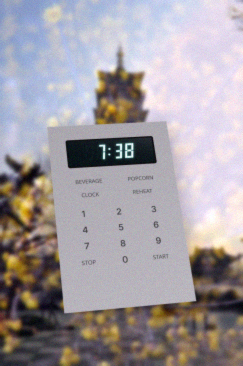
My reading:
{"hour": 7, "minute": 38}
